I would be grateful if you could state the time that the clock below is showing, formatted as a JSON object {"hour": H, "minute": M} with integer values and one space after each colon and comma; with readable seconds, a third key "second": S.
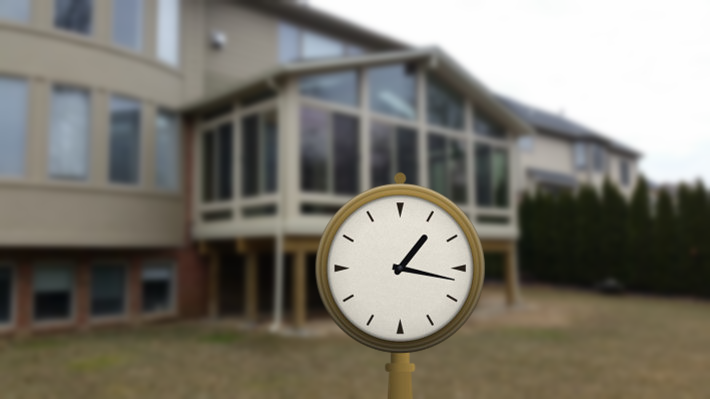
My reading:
{"hour": 1, "minute": 17}
